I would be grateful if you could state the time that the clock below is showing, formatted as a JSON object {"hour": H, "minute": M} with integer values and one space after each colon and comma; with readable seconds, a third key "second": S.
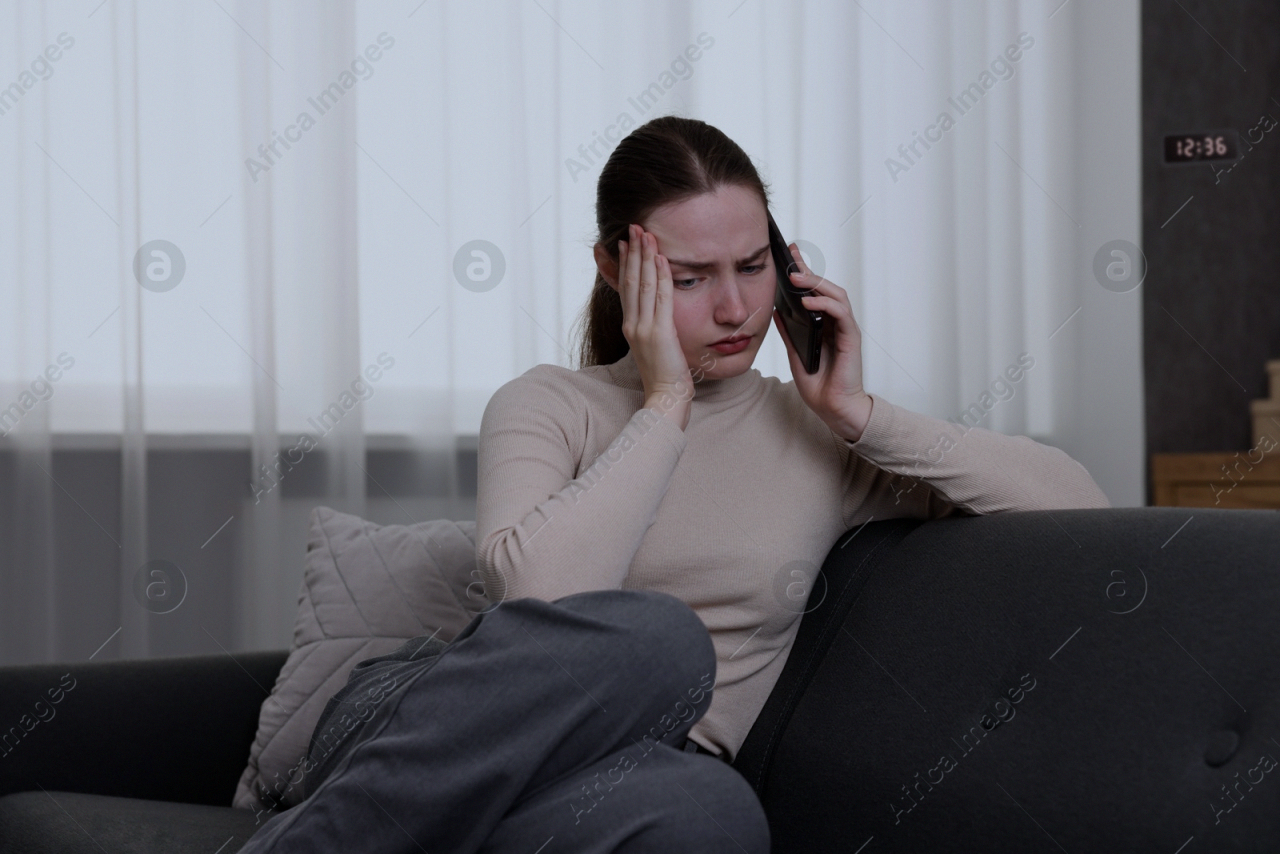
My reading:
{"hour": 12, "minute": 36}
